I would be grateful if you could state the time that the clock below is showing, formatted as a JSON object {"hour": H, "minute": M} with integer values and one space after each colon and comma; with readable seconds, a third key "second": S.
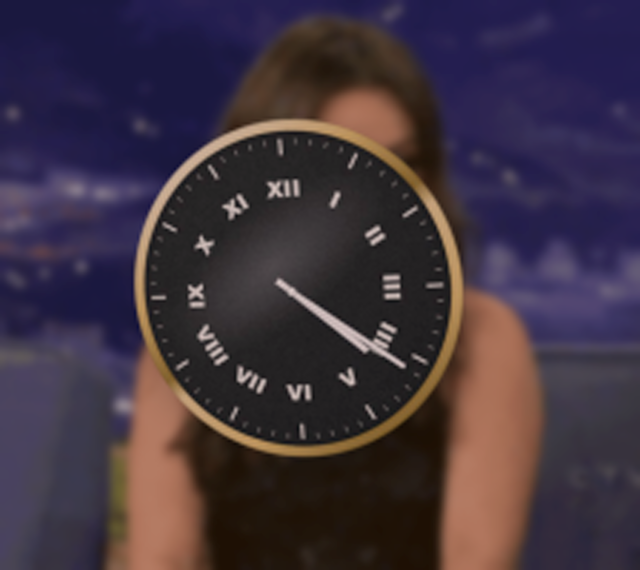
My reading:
{"hour": 4, "minute": 21}
